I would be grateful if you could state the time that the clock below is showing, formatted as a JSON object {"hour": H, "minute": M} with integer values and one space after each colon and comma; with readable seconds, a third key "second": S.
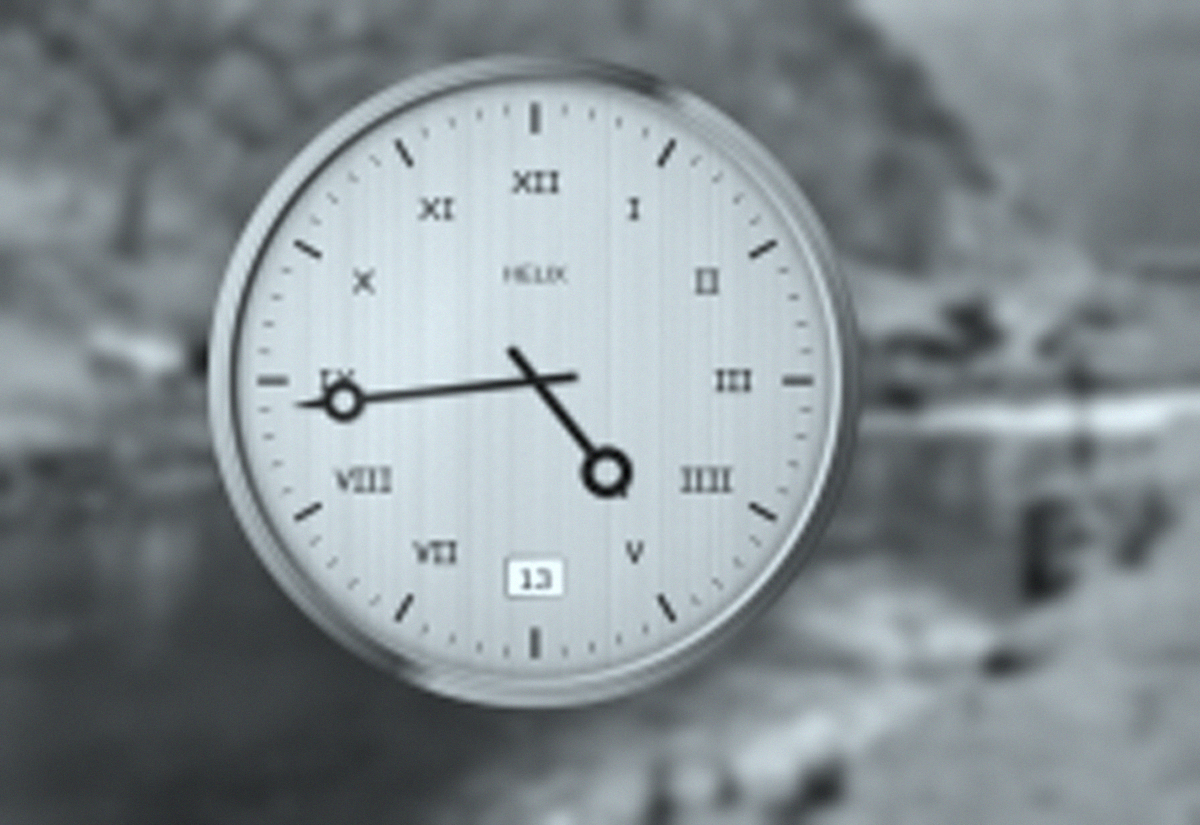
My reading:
{"hour": 4, "minute": 44}
